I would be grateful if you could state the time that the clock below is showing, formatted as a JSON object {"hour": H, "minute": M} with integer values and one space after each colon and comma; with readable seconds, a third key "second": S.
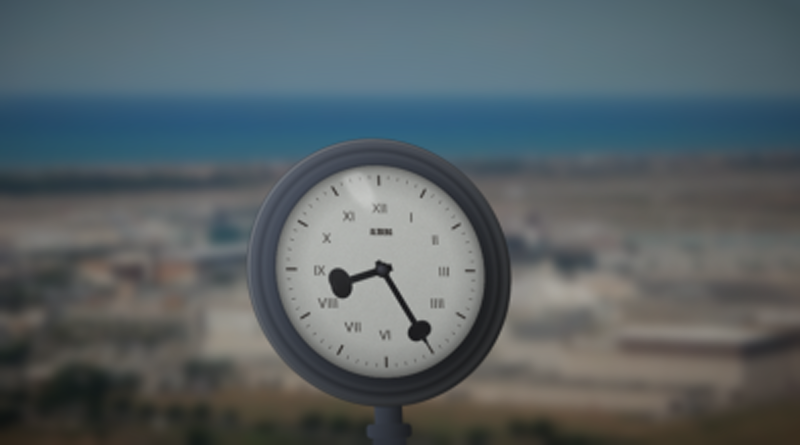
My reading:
{"hour": 8, "minute": 25}
